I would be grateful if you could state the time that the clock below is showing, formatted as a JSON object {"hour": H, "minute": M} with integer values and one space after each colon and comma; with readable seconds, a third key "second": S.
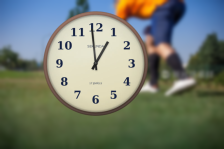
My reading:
{"hour": 12, "minute": 59}
